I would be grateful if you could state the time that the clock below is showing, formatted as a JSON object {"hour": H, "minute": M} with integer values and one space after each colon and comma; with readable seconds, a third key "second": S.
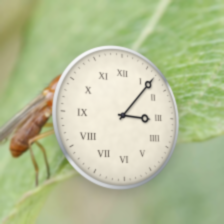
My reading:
{"hour": 3, "minute": 7}
